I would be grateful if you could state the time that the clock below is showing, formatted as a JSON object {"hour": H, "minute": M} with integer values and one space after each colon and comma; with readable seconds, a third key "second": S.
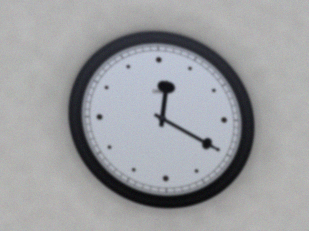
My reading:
{"hour": 12, "minute": 20}
